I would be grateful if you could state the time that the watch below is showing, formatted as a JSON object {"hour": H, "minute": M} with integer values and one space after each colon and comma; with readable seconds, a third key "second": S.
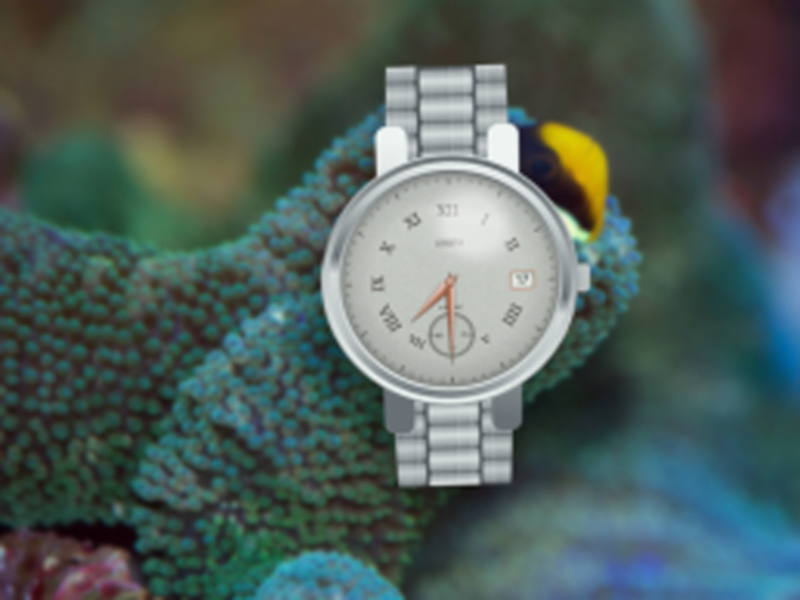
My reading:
{"hour": 7, "minute": 30}
